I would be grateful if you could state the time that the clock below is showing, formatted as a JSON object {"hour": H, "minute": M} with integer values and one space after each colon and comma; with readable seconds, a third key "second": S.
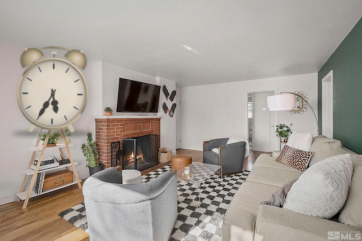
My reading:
{"hour": 5, "minute": 35}
